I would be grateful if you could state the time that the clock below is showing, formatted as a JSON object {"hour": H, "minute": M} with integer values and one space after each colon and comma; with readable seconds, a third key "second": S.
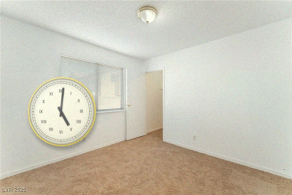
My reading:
{"hour": 5, "minute": 1}
